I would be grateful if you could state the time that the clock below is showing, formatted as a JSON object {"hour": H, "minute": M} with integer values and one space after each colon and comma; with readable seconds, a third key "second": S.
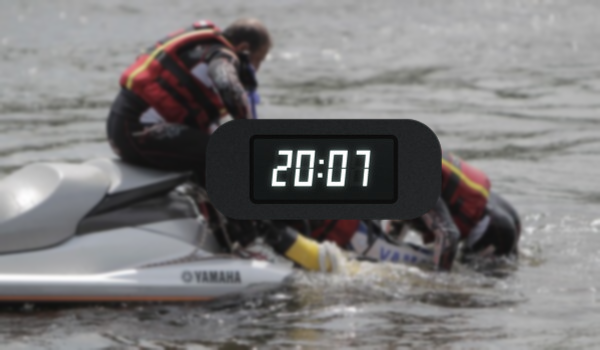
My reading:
{"hour": 20, "minute": 7}
